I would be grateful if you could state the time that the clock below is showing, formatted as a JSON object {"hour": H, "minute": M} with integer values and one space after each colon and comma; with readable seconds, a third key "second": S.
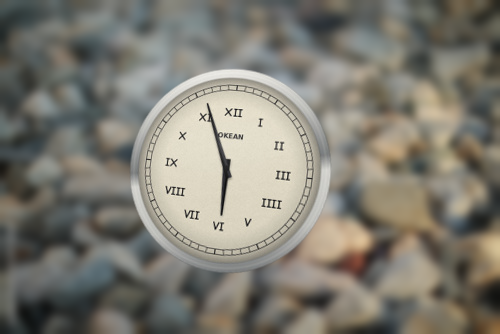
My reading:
{"hour": 5, "minute": 56}
